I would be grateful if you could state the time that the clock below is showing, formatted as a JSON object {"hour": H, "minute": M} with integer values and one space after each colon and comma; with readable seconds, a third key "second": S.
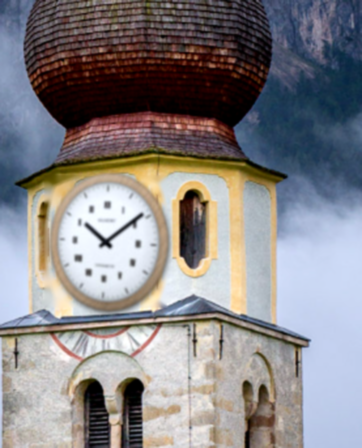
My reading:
{"hour": 10, "minute": 9}
